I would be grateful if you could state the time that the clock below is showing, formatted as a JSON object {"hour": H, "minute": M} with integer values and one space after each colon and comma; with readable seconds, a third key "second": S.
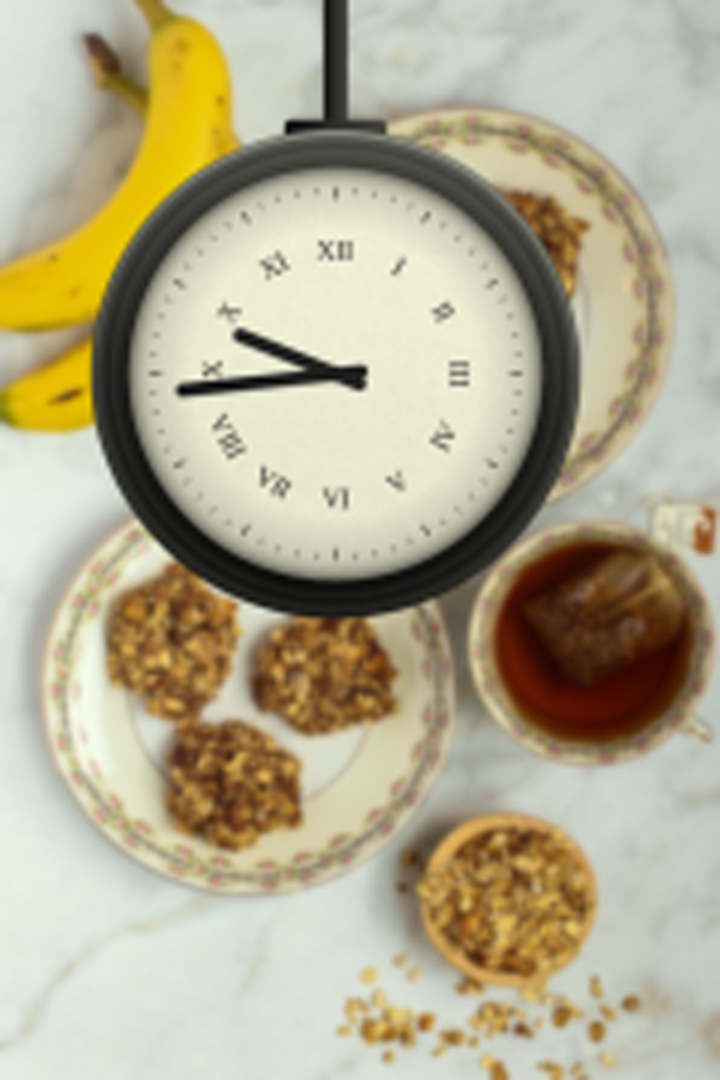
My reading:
{"hour": 9, "minute": 44}
